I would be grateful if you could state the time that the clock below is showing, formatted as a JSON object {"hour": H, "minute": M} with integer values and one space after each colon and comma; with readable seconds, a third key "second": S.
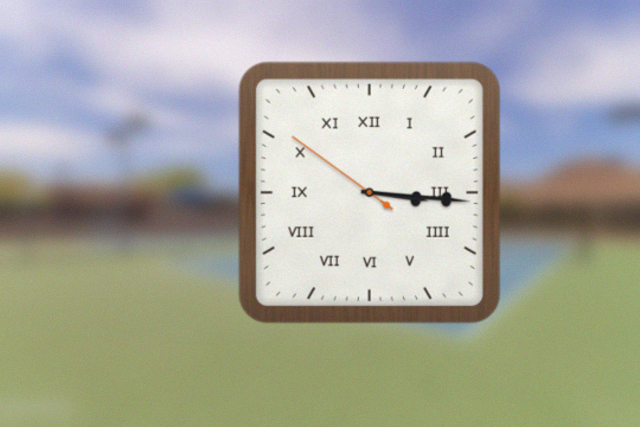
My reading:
{"hour": 3, "minute": 15, "second": 51}
